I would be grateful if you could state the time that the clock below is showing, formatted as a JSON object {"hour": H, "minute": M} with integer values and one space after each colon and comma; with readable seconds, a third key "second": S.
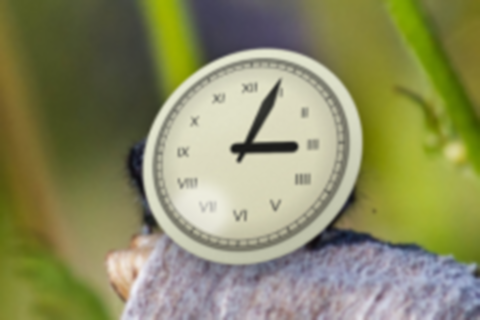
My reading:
{"hour": 3, "minute": 4}
